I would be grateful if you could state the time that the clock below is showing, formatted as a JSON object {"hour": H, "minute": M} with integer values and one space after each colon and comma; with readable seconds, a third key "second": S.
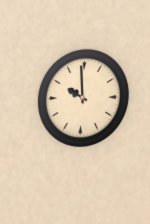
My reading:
{"hour": 9, "minute": 59}
